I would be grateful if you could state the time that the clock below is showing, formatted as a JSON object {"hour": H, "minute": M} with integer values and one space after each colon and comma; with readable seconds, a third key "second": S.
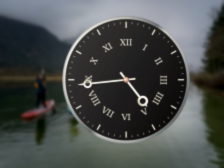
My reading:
{"hour": 4, "minute": 44}
